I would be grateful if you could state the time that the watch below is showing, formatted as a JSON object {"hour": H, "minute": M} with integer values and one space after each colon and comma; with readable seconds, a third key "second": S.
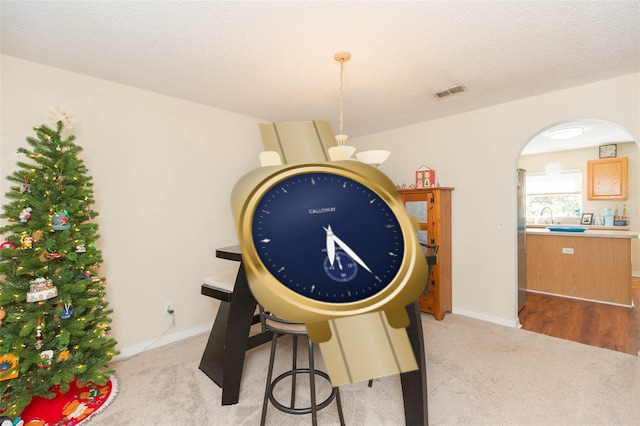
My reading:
{"hour": 6, "minute": 25}
